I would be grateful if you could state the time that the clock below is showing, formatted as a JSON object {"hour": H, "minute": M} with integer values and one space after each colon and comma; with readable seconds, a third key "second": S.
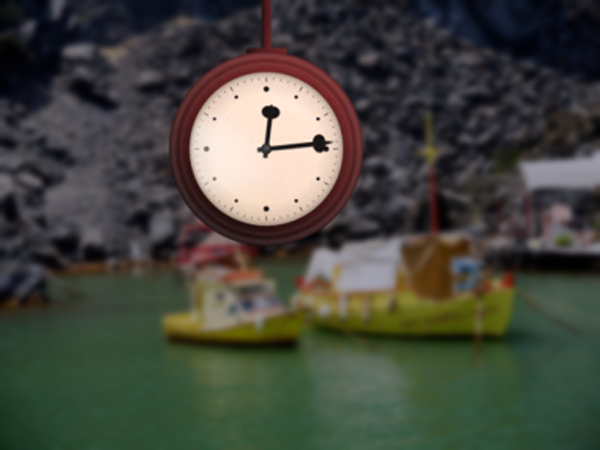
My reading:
{"hour": 12, "minute": 14}
